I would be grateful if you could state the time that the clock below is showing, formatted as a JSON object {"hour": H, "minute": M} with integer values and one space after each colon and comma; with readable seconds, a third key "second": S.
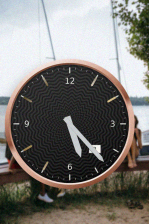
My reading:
{"hour": 5, "minute": 23}
